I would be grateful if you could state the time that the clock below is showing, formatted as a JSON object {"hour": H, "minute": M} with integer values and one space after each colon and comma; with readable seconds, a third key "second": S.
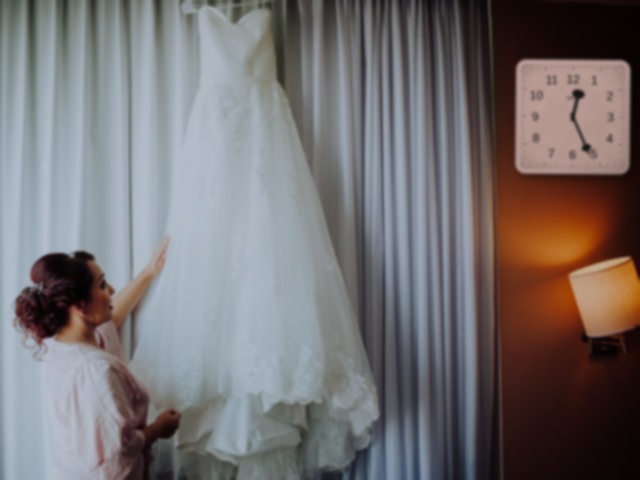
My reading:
{"hour": 12, "minute": 26}
